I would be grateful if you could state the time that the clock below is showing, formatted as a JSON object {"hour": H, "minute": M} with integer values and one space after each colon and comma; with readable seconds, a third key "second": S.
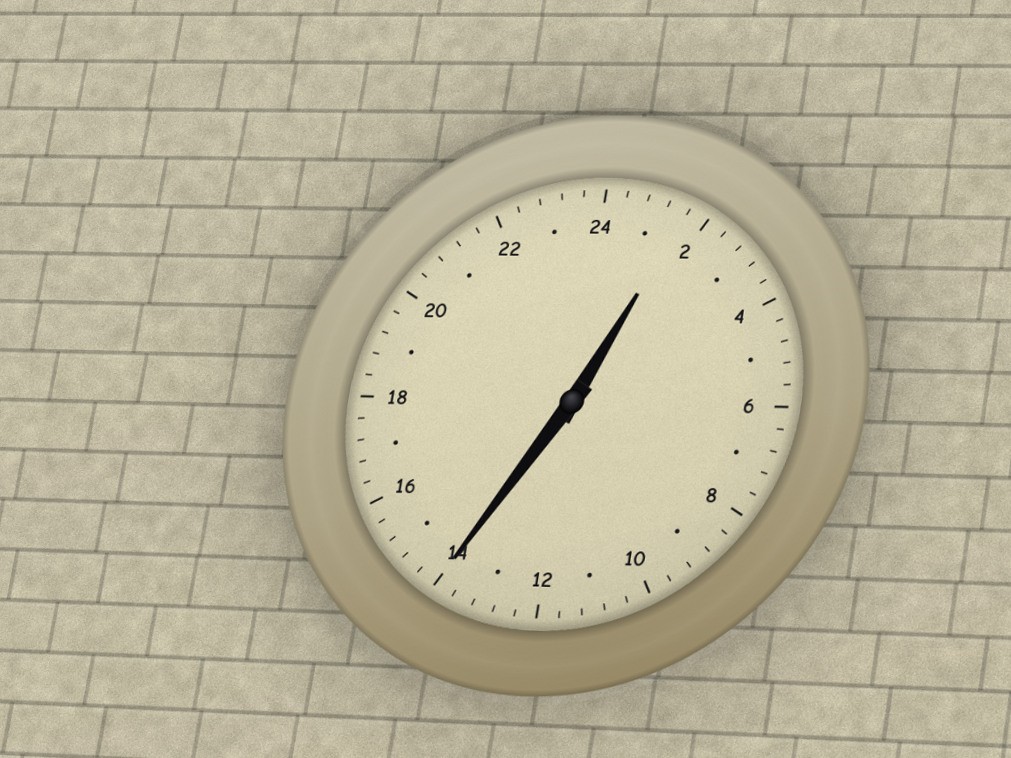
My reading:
{"hour": 1, "minute": 35}
